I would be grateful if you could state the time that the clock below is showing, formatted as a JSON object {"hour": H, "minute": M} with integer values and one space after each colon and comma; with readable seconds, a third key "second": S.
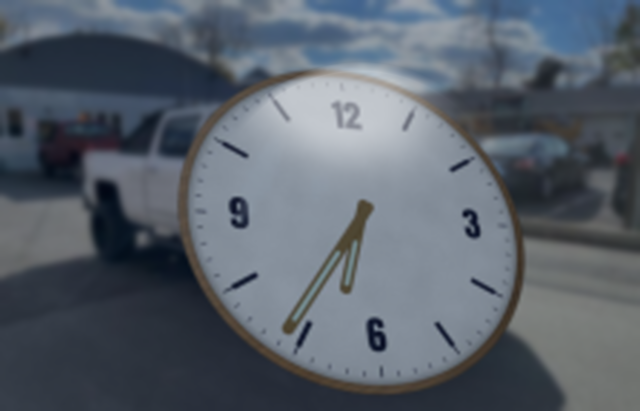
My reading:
{"hour": 6, "minute": 36}
